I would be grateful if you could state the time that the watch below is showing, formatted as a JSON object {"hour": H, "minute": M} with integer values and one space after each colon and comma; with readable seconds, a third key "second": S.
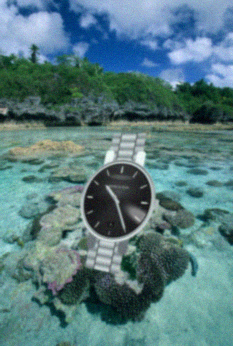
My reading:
{"hour": 10, "minute": 25}
